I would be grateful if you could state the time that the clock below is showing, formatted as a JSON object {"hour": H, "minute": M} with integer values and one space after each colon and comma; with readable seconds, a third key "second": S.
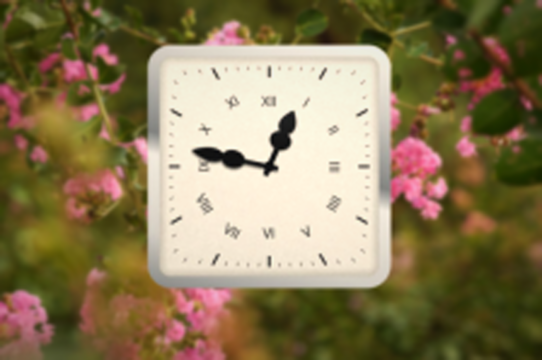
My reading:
{"hour": 12, "minute": 47}
